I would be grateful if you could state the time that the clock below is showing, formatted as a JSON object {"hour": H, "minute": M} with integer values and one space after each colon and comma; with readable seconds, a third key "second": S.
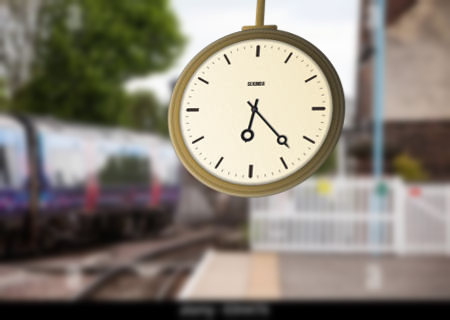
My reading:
{"hour": 6, "minute": 23}
